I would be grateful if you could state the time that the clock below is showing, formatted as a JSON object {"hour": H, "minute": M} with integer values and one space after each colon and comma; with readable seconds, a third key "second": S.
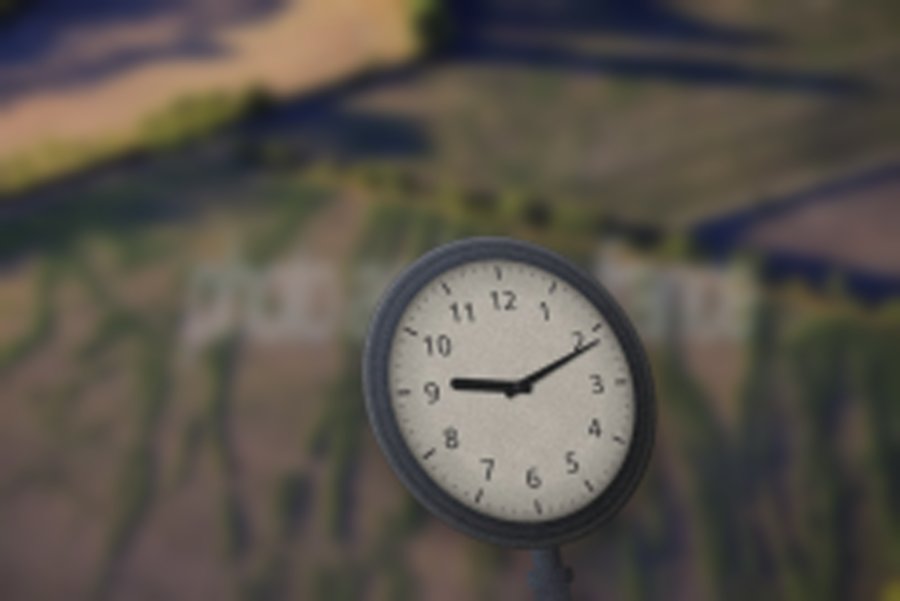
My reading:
{"hour": 9, "minute": 11}
